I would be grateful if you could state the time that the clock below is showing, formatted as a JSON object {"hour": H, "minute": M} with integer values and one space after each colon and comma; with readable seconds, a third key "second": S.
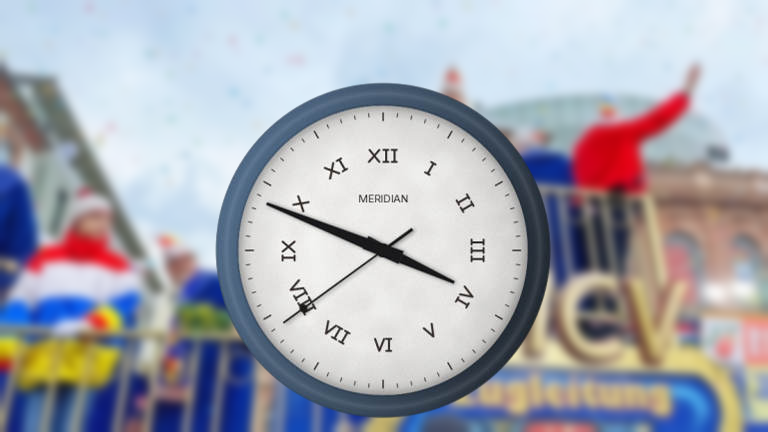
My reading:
{"hour": 3, "minute": 48, "second": 39}
